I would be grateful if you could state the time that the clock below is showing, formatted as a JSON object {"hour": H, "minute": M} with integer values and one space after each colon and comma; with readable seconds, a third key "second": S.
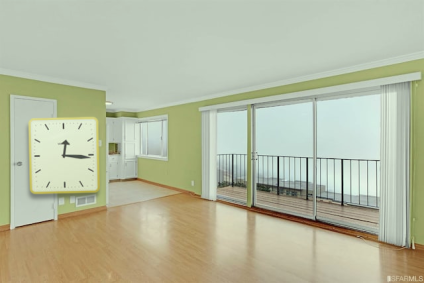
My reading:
{"hour": 12, "minute": 16}
